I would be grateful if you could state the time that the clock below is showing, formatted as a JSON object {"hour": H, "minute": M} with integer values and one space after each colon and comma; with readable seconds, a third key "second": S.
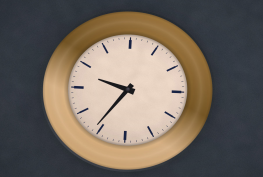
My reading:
{"hour": 9, "minute": 36}
